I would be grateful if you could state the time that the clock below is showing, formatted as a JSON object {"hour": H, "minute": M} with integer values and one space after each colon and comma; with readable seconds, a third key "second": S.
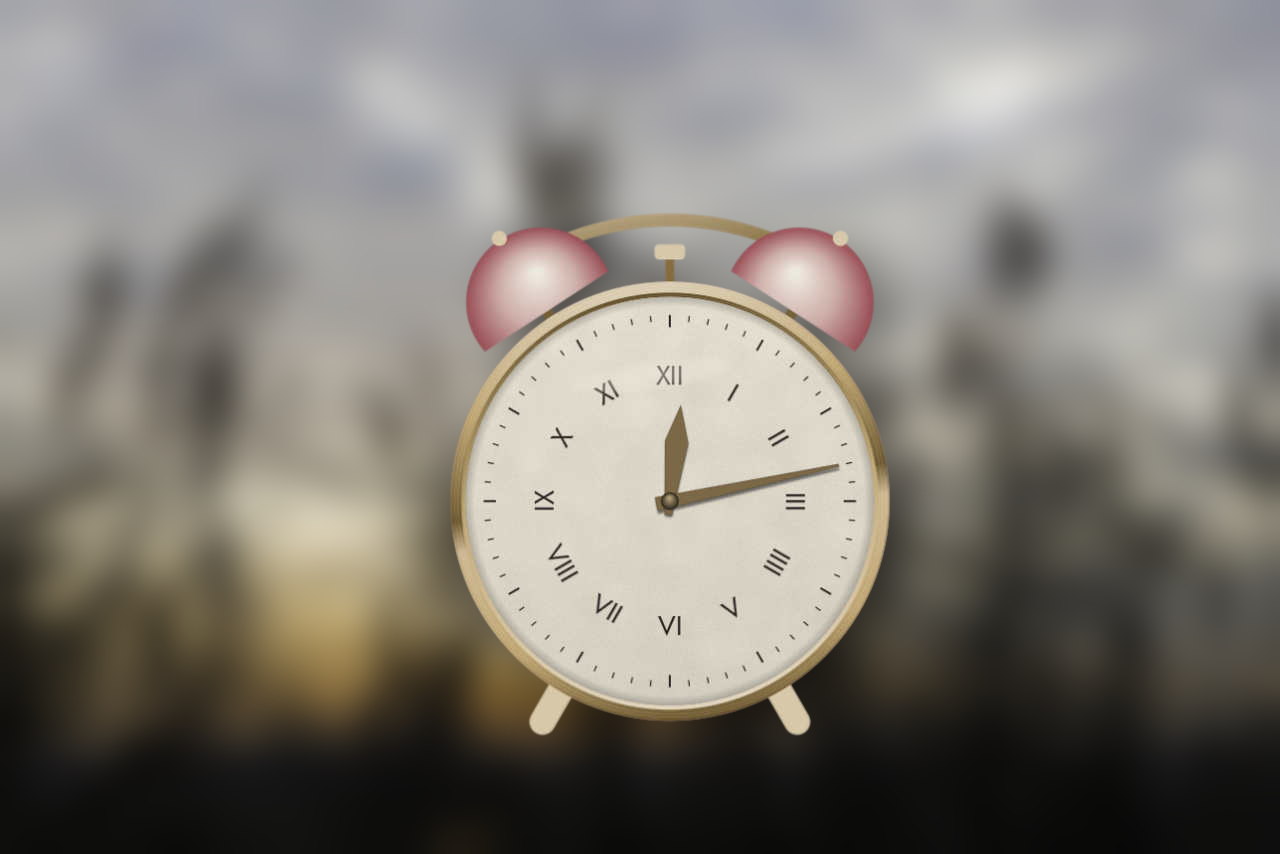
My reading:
{"hour": 12, "minute": 13}
